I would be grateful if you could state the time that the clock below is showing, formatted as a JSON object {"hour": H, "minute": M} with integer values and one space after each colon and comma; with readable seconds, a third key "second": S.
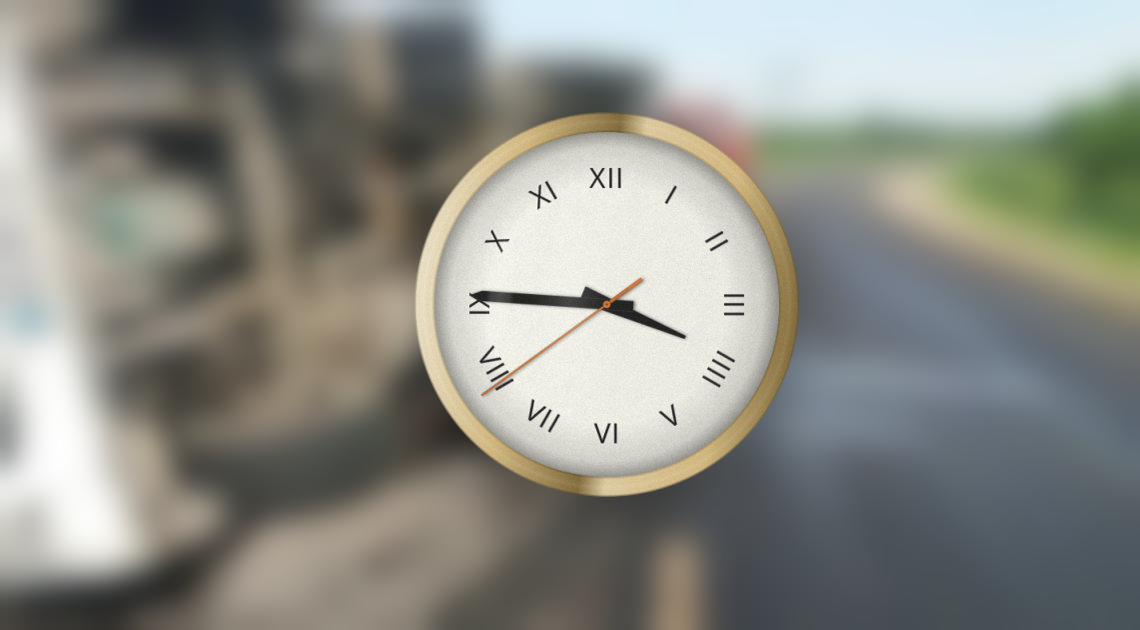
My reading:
{"hour": 3, "minute": 45, "second": 39}
